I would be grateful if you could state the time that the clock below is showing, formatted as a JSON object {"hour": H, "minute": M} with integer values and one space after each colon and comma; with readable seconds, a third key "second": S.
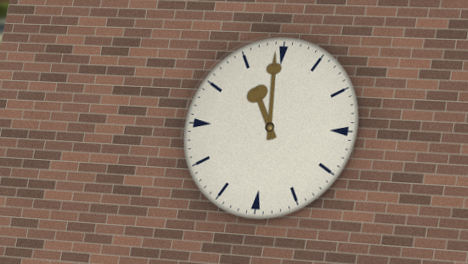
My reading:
{"hour": 10, "minute": 59}
